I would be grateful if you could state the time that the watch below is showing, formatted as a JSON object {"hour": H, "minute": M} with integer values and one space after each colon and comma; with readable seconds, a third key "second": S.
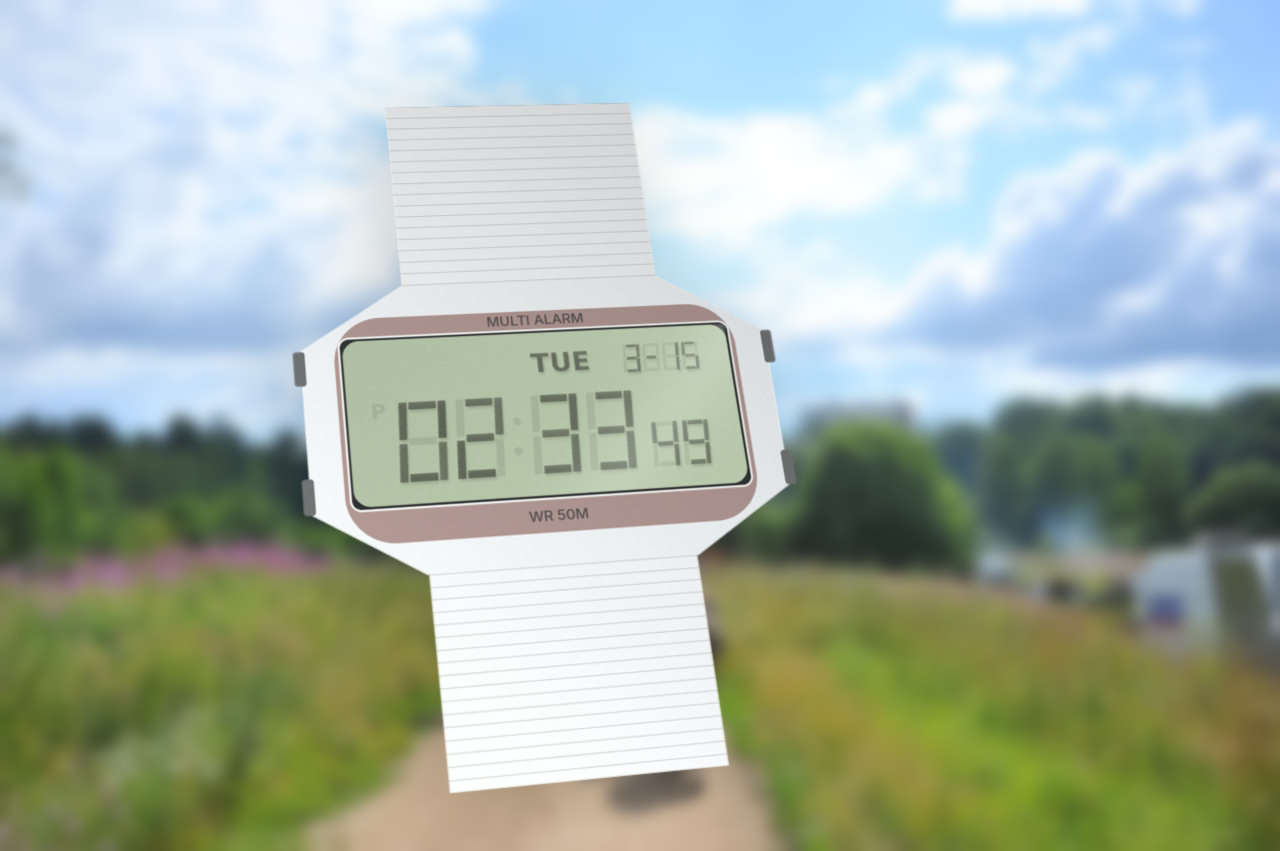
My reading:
{"hour": 2, "minute": 33, "second": 49}
